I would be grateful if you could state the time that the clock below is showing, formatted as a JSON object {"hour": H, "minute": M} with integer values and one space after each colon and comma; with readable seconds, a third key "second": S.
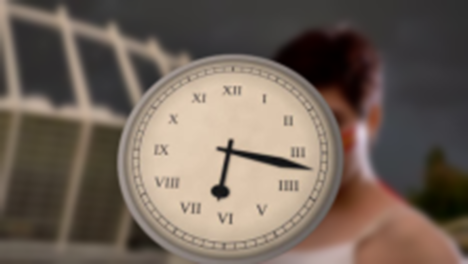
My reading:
{"hour": 6, "minute": 17}
